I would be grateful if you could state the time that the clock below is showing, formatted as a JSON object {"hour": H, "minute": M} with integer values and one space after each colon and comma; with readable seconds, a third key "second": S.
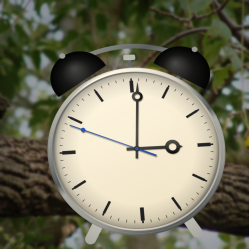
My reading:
{"hour": 3, "minute": 0, "second": 49}
